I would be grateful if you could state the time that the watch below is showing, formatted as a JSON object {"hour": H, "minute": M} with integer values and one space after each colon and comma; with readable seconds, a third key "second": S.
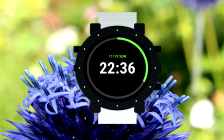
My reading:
{"hour": 22, "minute": 36}
